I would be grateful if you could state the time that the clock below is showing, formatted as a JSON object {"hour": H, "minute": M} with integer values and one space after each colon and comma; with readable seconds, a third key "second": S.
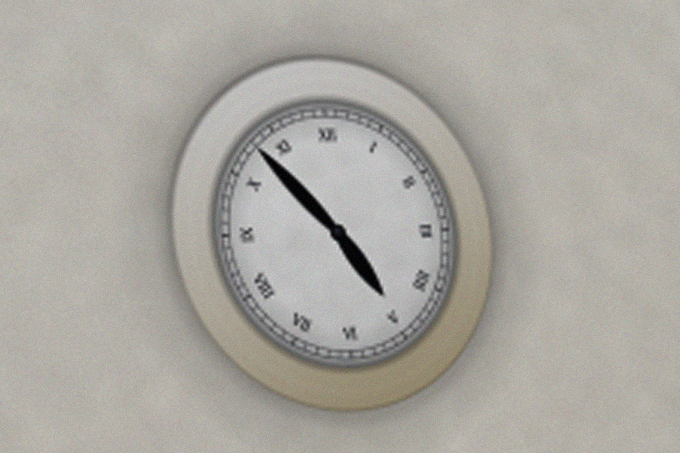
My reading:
{"hour": 4, "minute": 53}
